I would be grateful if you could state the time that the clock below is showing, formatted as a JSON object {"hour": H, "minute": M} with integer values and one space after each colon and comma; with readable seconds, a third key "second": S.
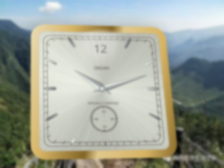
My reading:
{"hour": 10, "minute": 12}
